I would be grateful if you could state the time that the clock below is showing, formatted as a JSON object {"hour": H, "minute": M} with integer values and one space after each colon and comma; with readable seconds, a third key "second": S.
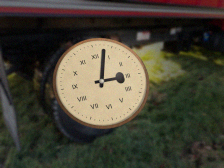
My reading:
{"hour": 3, "minute": 3}
